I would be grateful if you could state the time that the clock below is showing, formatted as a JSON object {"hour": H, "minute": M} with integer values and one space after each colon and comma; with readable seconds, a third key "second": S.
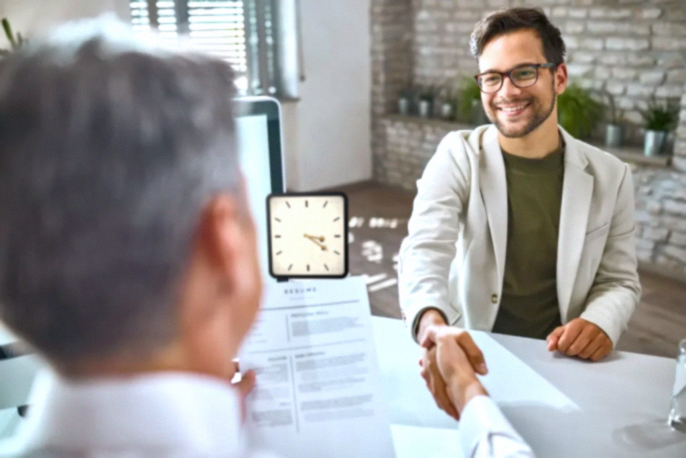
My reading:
{"hour": 3, "minute": 21}
